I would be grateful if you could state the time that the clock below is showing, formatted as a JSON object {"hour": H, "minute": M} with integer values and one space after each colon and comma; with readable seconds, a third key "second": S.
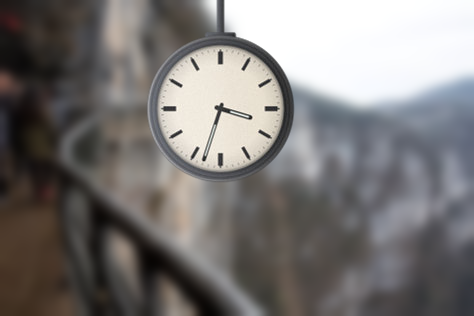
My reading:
{"hour": 3, "minute": 33}
